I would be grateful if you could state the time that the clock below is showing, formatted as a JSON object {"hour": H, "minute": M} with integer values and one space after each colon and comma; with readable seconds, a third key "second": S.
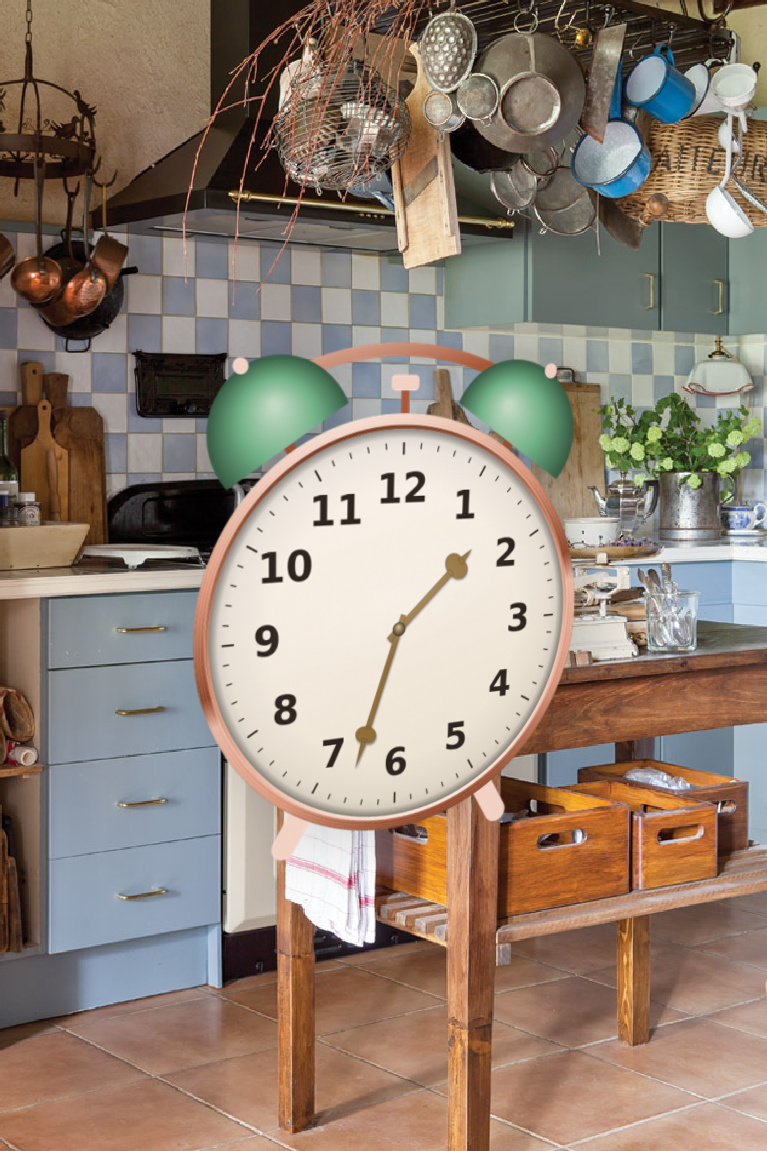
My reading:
{"hour": 1, "minute": 33}
